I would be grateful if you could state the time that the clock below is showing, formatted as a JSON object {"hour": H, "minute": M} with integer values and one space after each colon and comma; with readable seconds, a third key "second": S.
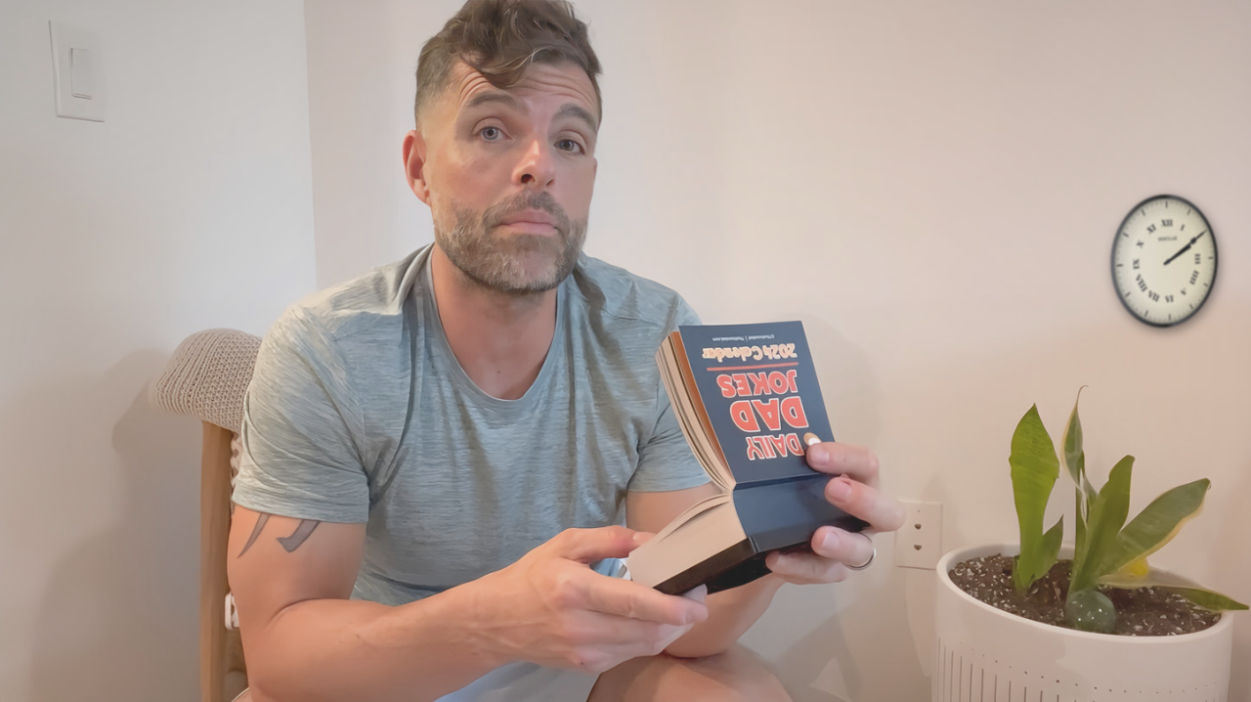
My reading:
{"hour": 2, "minute": 10}
